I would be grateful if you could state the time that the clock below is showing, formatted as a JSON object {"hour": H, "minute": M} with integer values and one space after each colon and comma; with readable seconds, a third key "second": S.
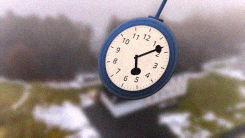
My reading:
{"hour": 5, "minute": 8}
